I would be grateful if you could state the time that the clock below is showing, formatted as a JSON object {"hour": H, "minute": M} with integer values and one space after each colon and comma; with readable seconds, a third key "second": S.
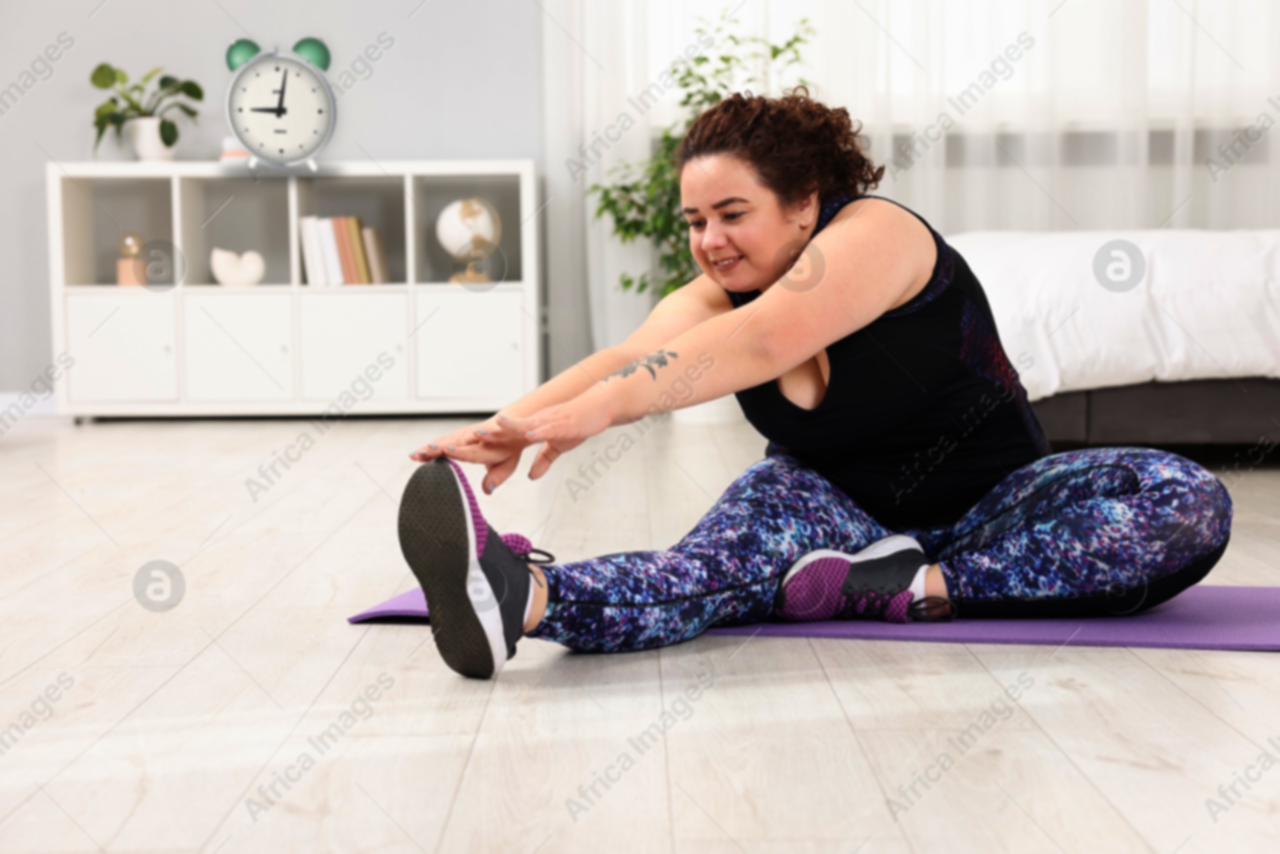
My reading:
{"hour": 9, "minute": 2}
